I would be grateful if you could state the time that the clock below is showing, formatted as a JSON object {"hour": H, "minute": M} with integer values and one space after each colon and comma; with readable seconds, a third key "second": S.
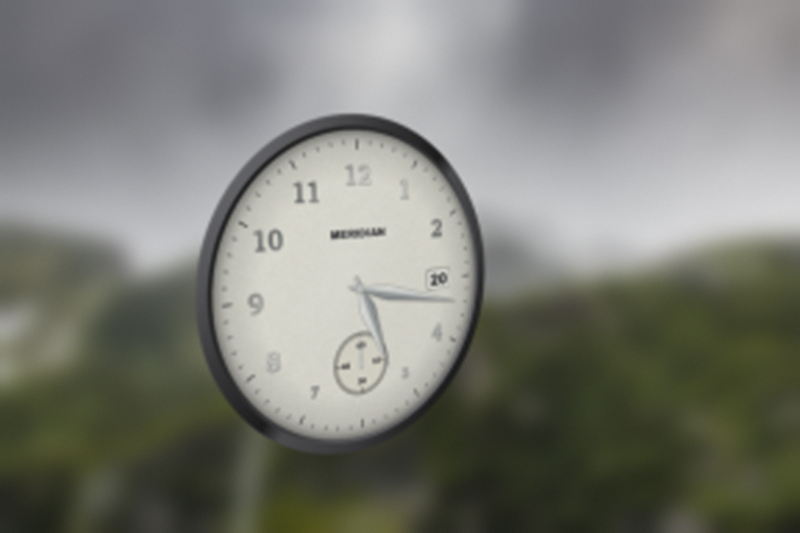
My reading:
{"hour": 5, "minute": 17}
